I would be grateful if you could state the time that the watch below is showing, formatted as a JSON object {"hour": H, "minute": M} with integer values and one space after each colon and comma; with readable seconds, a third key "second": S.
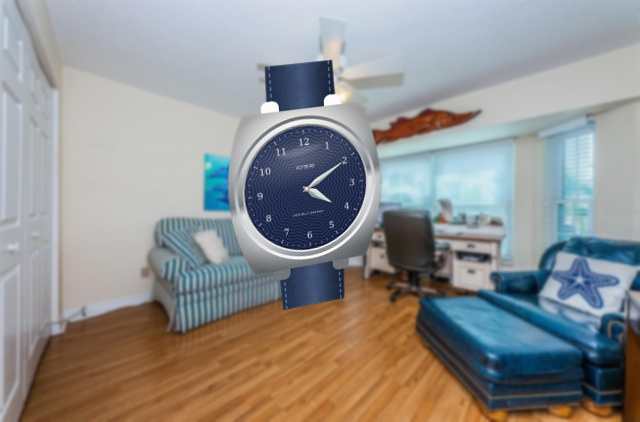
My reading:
{"hour": 4, "minute": 10}
